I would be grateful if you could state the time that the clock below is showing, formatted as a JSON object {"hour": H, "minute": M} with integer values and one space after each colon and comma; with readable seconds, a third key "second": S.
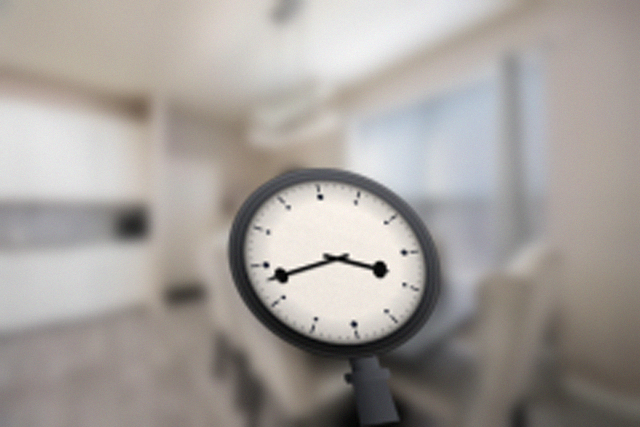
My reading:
{"hour": 3, "minute": 43}
